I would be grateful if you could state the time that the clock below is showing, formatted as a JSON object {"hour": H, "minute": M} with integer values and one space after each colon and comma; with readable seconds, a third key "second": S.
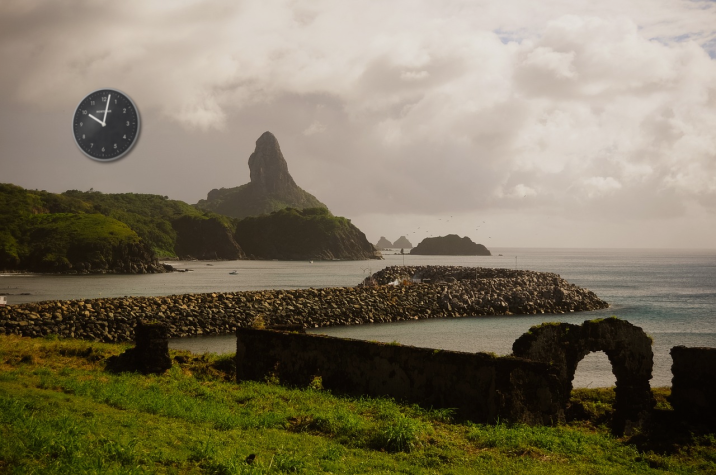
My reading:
{"hour": 10, "minute": 2}
